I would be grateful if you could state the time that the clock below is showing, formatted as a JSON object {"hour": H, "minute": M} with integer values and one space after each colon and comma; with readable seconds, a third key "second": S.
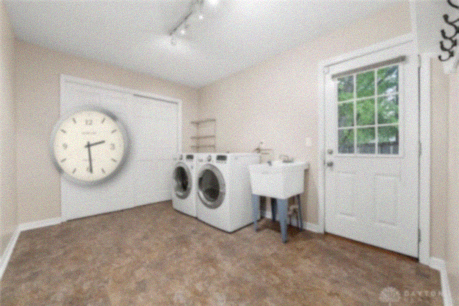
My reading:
{"hour": 2, "minute": 29}
